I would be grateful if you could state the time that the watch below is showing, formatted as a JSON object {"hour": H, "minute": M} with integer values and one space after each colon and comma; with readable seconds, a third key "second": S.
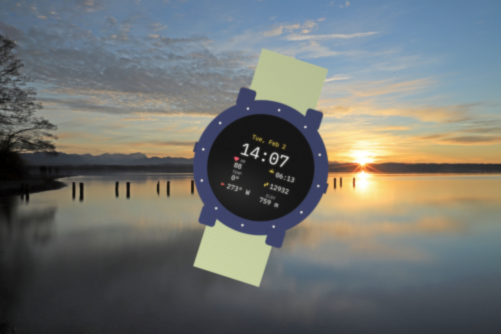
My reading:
{"hour": 14, "minute": 7}
